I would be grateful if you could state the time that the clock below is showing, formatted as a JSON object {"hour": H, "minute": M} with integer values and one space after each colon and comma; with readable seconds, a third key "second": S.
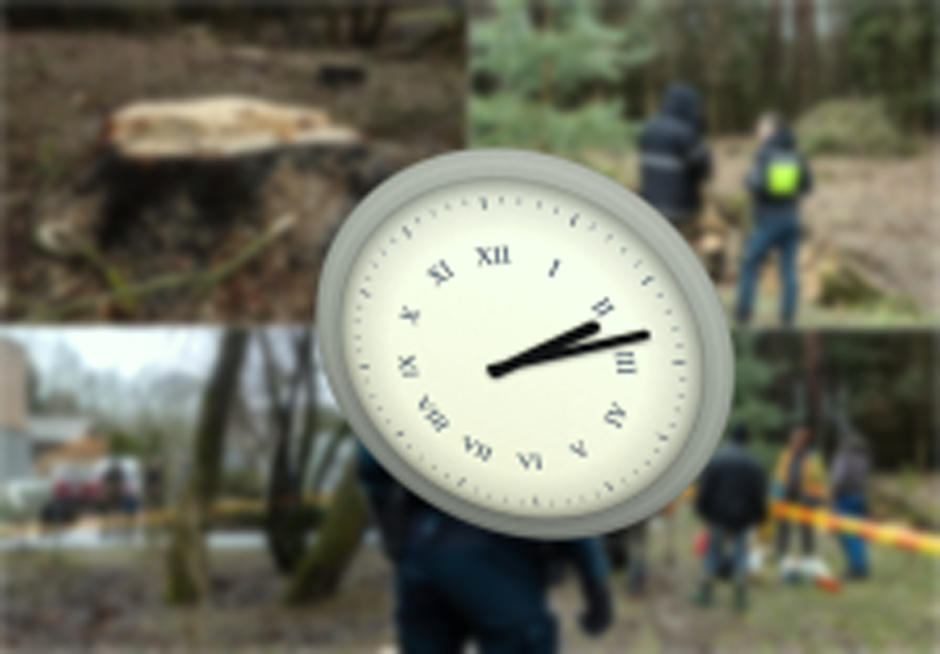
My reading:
{"hour": 2, "minute": 13}
